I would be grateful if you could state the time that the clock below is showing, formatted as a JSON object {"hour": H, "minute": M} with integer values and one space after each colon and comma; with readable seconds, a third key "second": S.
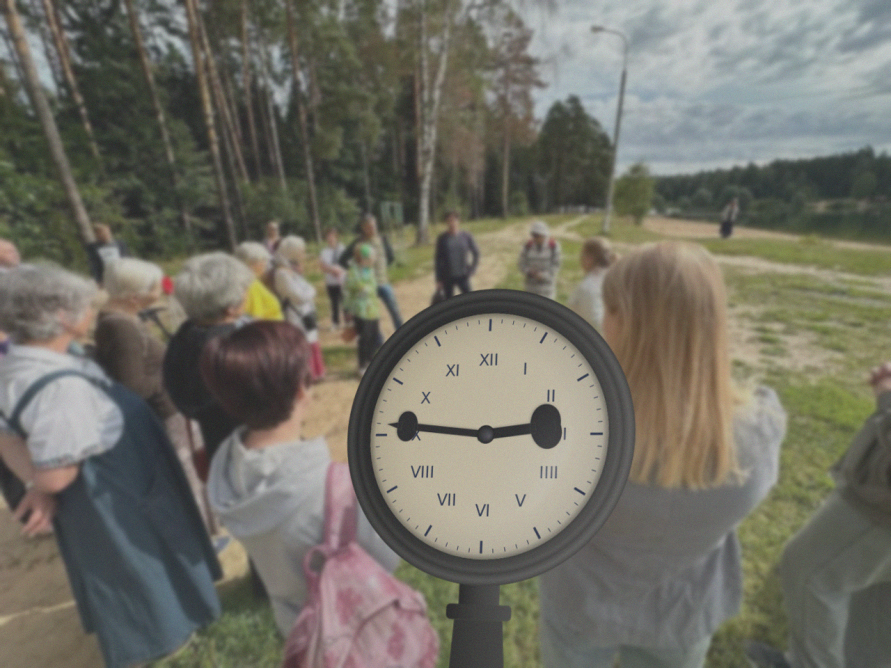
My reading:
{"hour": 2, "minute": 46}
